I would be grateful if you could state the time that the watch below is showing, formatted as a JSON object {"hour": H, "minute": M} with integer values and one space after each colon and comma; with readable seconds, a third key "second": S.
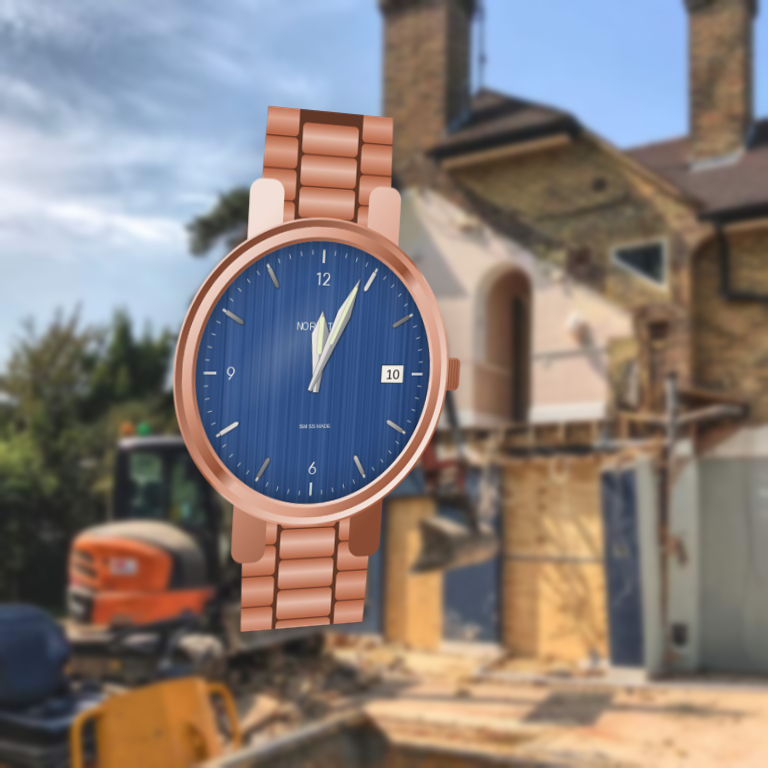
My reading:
{"hour": 12, "minute": 4}
